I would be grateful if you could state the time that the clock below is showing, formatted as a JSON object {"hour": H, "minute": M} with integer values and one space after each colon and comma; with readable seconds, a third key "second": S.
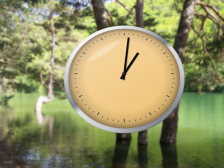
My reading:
{"hour": 1, "minute": 1}
